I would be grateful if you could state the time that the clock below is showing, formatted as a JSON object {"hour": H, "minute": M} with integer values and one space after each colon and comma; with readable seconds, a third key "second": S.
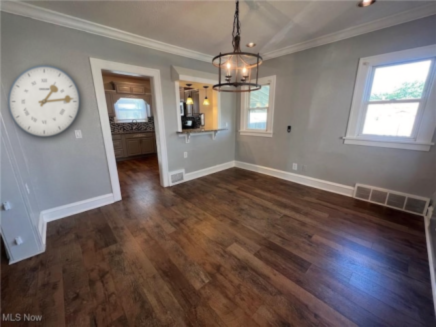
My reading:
{"hour": 1, "minute": 14}
